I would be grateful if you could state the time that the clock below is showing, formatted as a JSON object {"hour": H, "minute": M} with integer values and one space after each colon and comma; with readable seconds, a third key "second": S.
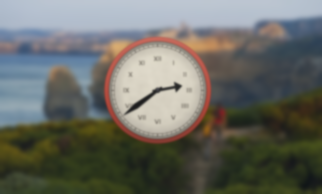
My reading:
{"hour": 2, "minute": 39}
